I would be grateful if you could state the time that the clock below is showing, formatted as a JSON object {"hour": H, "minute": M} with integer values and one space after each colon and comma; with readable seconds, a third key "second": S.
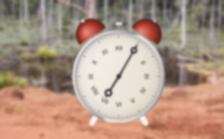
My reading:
{"hour": 7, "minute": 5}
